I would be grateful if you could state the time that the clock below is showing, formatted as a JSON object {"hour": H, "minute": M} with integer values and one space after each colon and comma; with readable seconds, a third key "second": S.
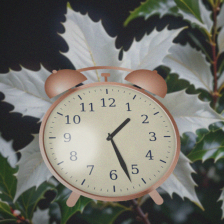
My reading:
{"hour": 1, "minute": 27}
